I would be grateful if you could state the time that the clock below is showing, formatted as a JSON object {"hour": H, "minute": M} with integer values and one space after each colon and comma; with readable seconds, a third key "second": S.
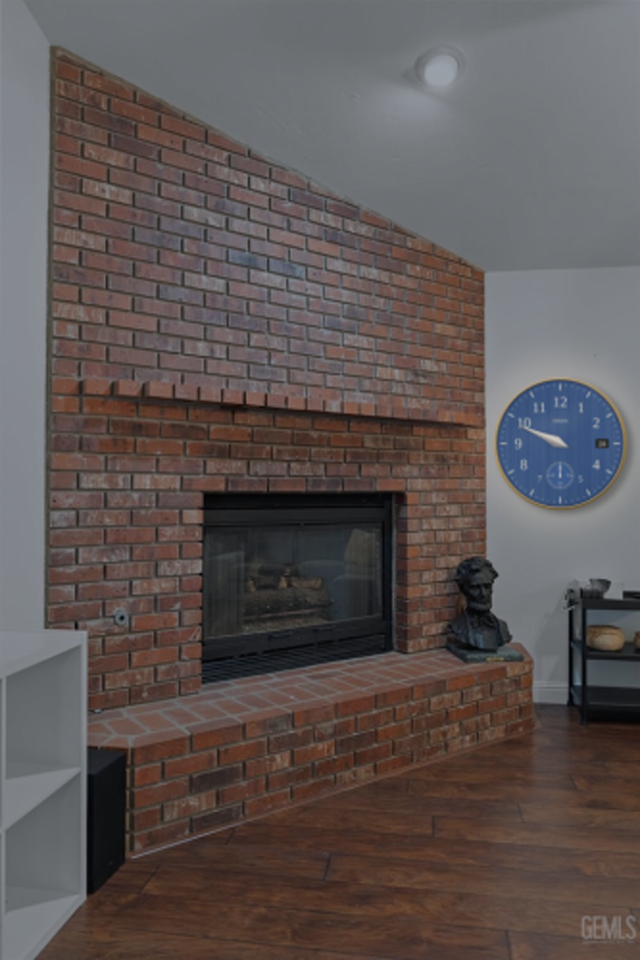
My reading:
{"hour": 9, "minute": 49}
